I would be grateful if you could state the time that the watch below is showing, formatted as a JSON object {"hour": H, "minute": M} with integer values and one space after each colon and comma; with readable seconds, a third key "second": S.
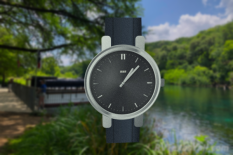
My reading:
{"hour": 1, "minute": 7}
